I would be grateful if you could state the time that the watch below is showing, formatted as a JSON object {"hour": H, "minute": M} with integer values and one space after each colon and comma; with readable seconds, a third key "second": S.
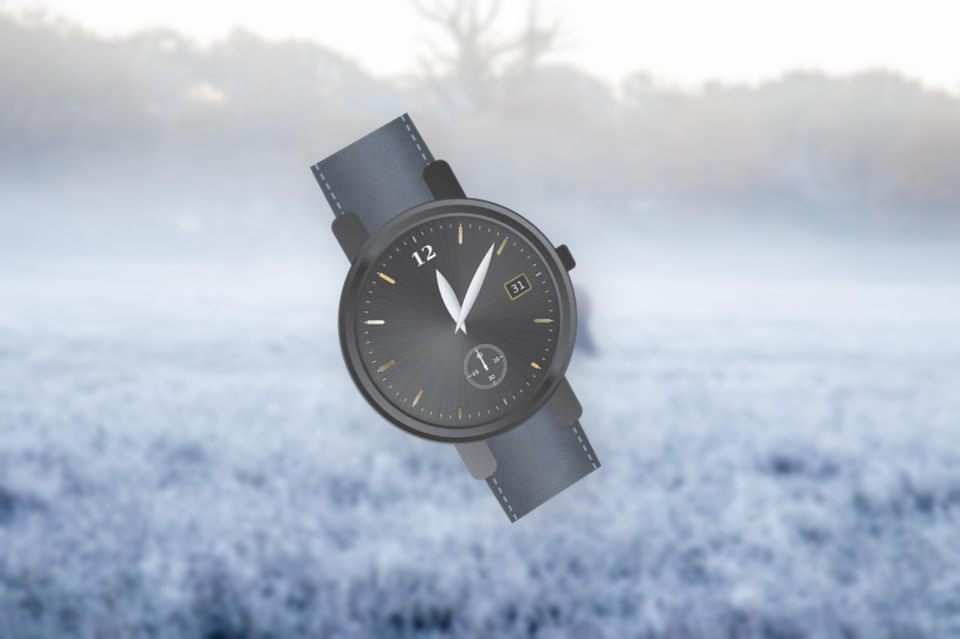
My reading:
{"hour": 12, "minute": 9}
